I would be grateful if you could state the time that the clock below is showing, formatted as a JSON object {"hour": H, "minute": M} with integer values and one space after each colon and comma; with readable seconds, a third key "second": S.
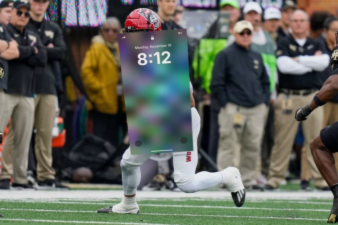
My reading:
{"hour": 8, "minute": 12}
